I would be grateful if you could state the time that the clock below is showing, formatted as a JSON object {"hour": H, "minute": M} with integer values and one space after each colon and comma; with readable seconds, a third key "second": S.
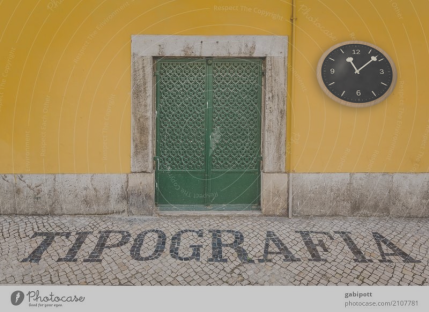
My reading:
{"hour": 11, "minute": 8}
